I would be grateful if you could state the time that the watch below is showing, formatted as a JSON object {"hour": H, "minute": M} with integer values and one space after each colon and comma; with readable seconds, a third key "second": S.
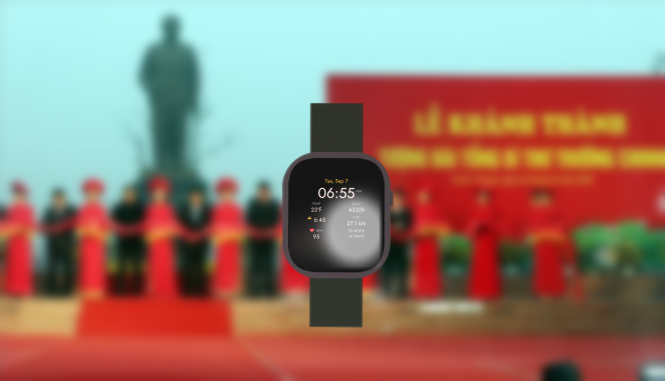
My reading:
{"hour": 6, "minute": 55}
